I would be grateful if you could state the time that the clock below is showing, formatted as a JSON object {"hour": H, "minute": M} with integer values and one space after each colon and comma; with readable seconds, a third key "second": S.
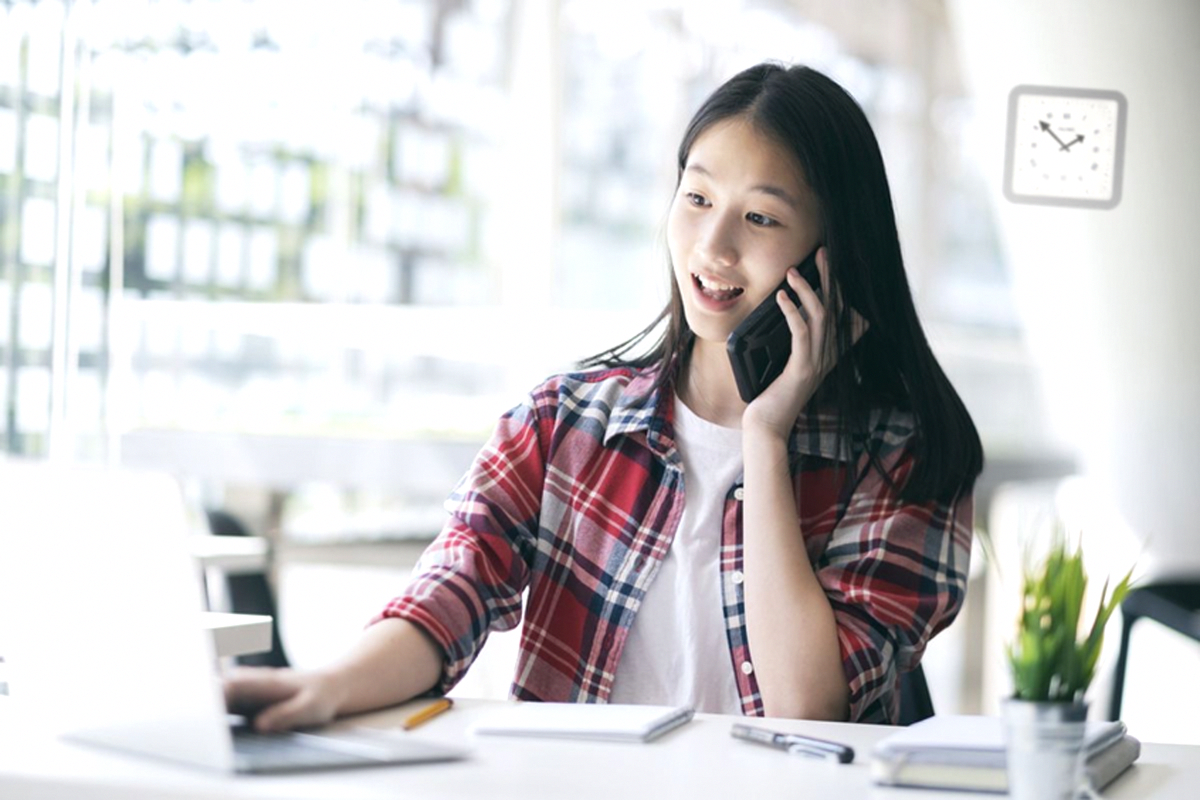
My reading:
{"hour": 1, "minute": 52}
